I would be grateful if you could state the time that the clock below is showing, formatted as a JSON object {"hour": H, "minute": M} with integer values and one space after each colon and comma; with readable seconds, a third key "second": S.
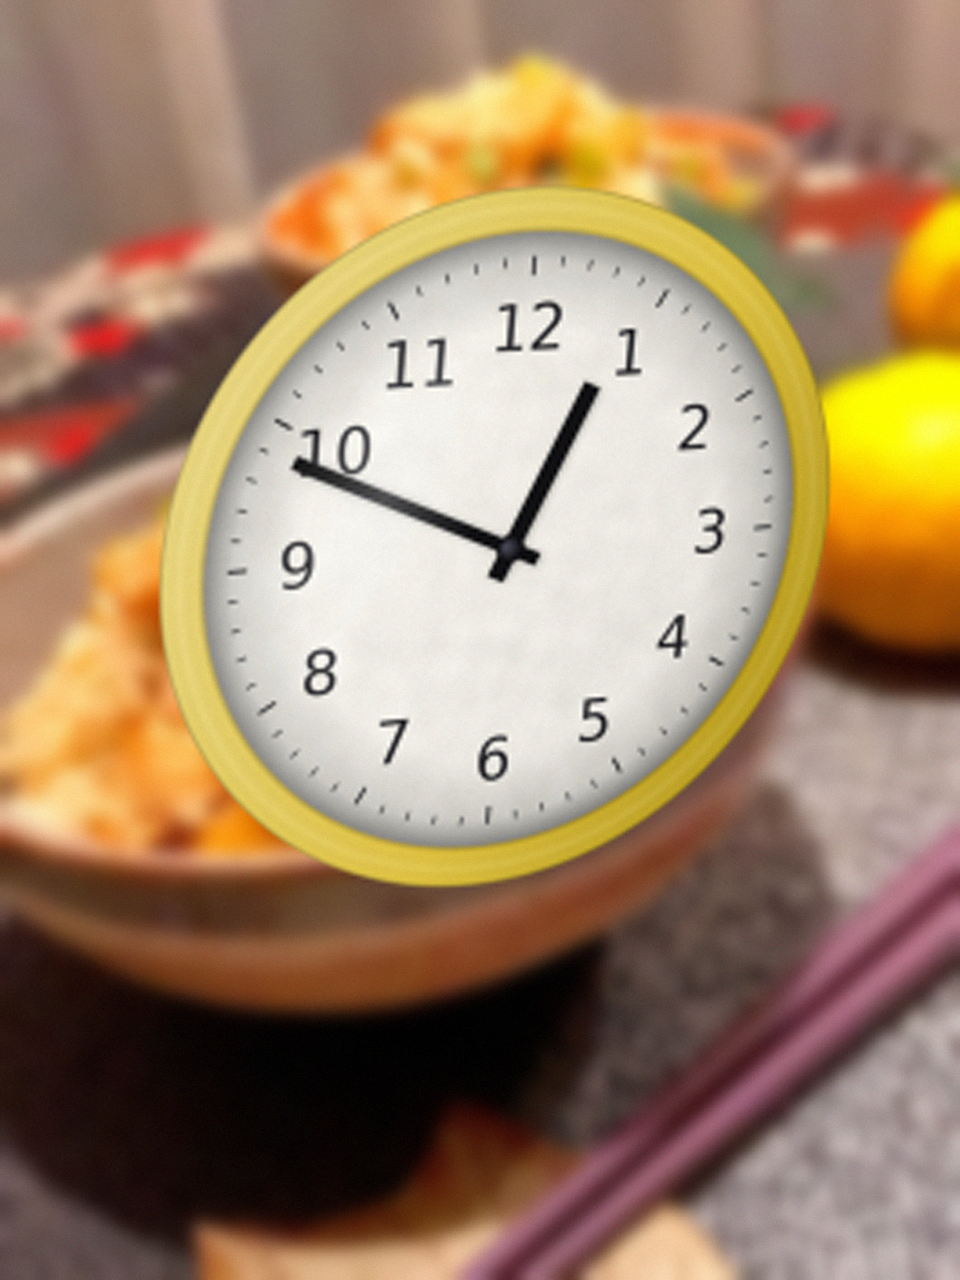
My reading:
{"hour": 12, "minute": 49}
